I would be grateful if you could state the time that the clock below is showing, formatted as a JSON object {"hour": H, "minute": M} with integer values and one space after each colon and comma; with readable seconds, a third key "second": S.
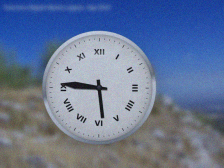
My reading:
{"hour": 5, "minute": 46}
